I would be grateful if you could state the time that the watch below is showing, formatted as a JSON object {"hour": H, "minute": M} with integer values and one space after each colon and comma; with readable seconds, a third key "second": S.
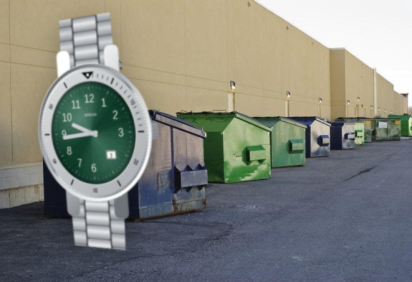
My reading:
{"hour": 9, "minute": 44}
